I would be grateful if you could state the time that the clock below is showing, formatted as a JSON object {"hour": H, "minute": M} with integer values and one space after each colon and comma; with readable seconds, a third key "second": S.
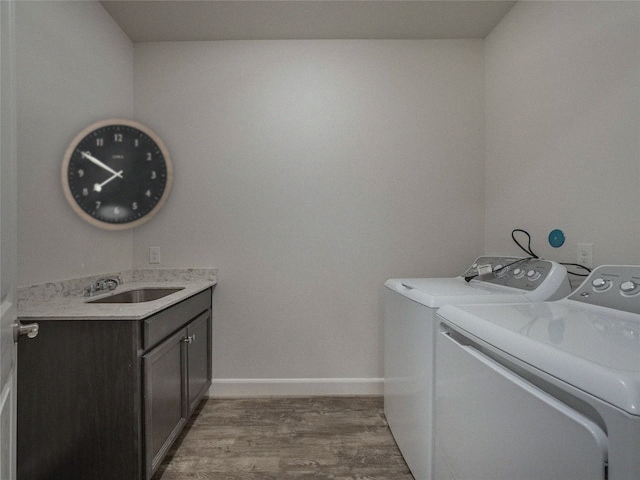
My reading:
{"hour": 7, "minute": 50}
